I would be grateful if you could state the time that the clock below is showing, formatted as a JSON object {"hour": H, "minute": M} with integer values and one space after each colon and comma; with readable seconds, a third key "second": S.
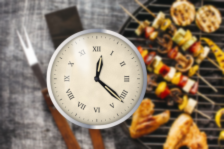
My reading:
{"hour": 12, "minute": 22}
